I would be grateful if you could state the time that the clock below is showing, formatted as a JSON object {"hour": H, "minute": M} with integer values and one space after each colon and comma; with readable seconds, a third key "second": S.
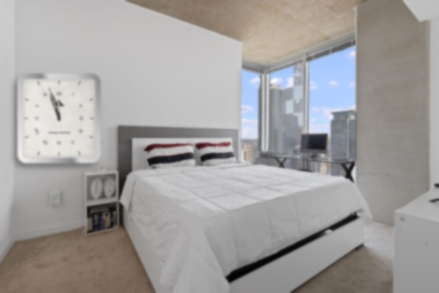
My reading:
{"hour": 11, "minute": 57}
